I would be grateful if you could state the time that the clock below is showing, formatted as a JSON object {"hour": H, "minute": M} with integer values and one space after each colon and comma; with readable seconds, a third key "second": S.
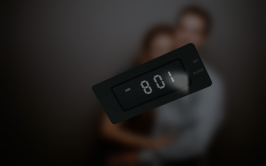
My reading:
{"hour": 8, "minute": 1}
